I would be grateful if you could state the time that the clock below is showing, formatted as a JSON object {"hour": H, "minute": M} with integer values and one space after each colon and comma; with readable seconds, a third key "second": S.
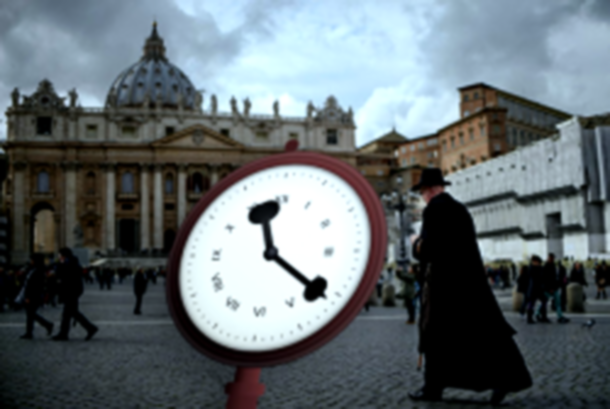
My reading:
{"hour": 11, "minute": 21}
